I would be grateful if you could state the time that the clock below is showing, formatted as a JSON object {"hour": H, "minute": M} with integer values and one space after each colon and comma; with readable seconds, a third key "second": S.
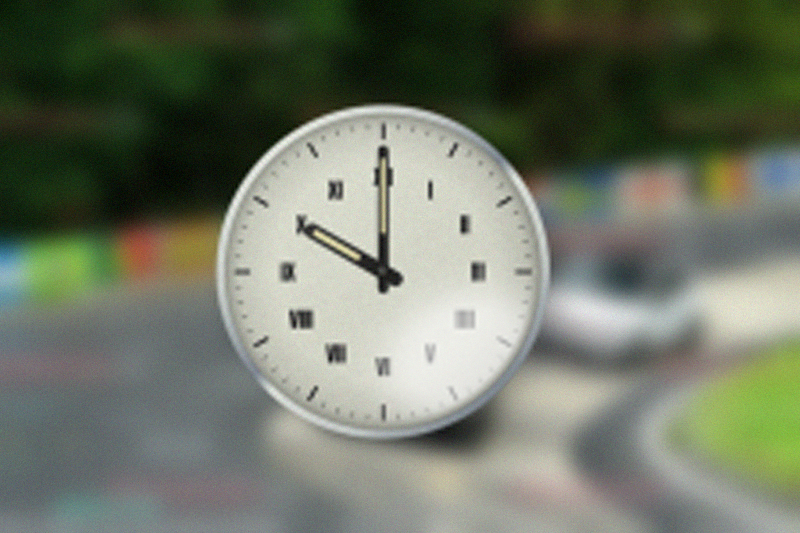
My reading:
{"hour": 10, "minute": 0}
